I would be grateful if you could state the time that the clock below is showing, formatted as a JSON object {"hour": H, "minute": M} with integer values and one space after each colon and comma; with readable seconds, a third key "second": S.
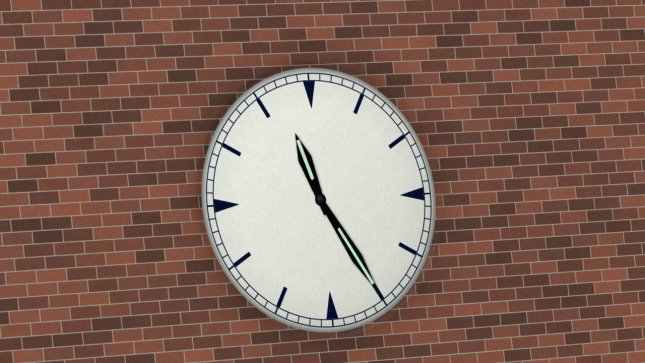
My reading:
{"hour": 11, "minute": 25}
